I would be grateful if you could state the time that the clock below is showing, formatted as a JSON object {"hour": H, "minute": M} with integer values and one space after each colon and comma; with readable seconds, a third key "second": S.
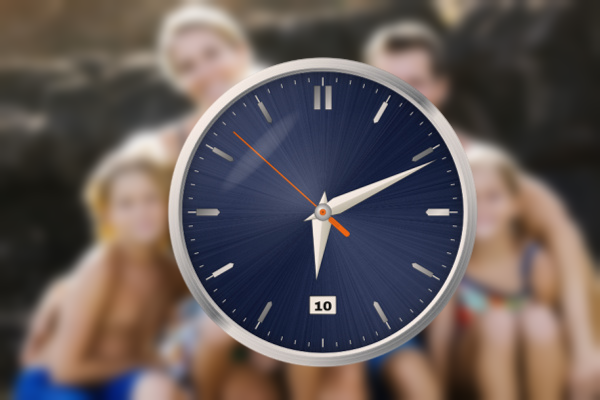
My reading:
{"hour": 6, "minute": 10, "second": 52}
